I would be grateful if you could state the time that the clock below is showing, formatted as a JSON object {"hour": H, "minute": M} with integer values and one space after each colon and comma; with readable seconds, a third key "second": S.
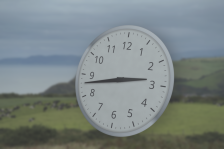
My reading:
{"hour": 2, "minute": 43}
